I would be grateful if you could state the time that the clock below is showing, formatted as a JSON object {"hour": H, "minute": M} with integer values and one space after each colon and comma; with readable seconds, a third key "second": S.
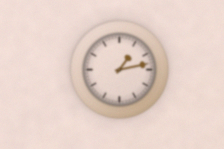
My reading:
{"hour": 1, "minute": 13}
